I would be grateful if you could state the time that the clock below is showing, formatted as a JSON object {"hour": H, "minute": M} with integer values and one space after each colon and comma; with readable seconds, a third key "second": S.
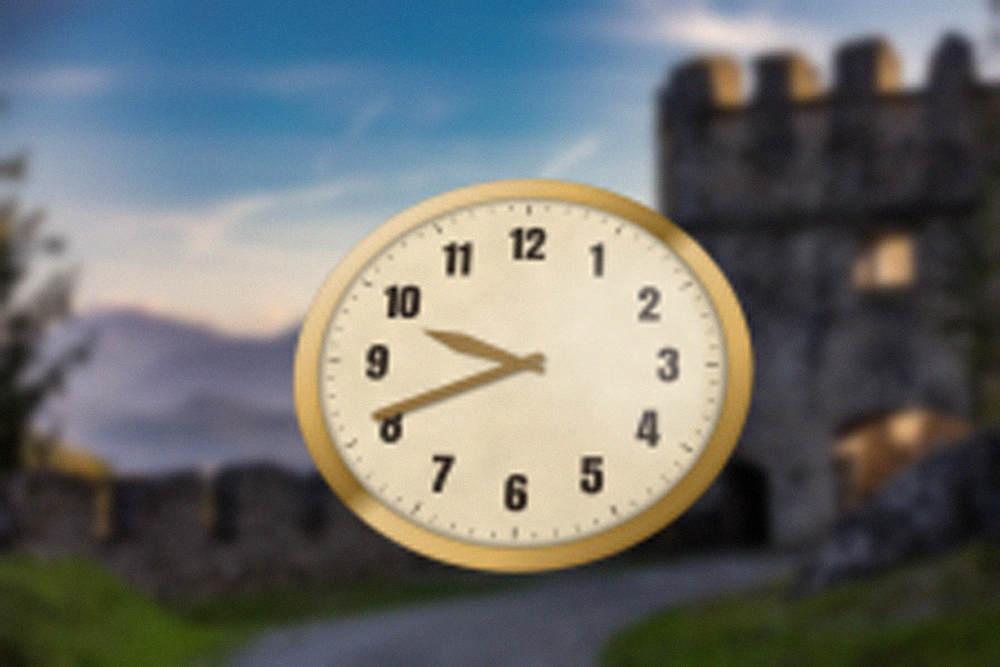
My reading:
{"hour": 9, "minute": 41}
